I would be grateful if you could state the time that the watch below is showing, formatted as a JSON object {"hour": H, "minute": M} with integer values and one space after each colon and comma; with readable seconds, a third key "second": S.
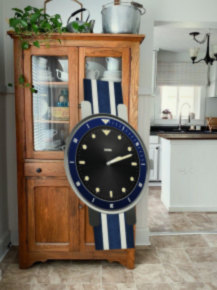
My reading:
{"hour": 2, "minute": 12}
